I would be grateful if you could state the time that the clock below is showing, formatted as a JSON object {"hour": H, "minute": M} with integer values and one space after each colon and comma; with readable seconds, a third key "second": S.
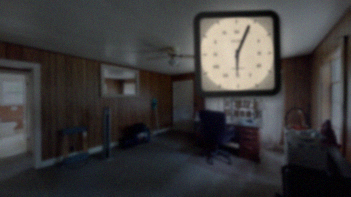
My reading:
{"hour": 6, "minute": 4}
